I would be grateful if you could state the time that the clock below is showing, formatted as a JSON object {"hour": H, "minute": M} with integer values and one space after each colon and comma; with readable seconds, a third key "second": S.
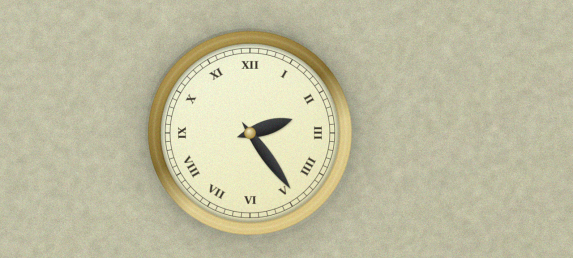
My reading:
{"hour": 2, "minute": 24}
